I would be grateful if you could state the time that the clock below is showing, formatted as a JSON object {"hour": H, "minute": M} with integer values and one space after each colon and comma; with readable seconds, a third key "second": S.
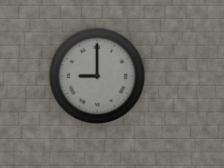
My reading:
{"hour": 9, "minute": 0}
